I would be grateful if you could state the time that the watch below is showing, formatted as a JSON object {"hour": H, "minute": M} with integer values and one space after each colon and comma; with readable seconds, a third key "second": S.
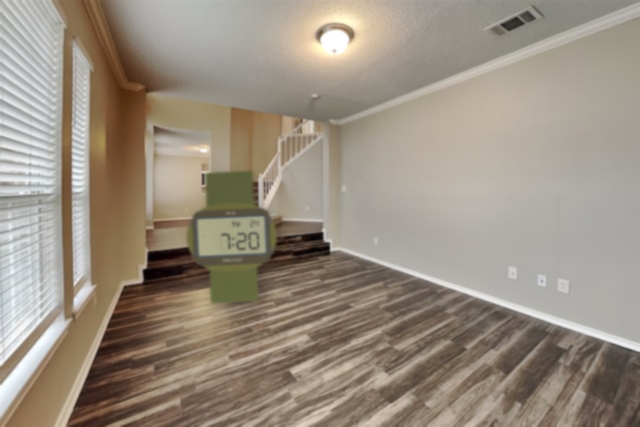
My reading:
{"hour": 7, "minute": 20}
